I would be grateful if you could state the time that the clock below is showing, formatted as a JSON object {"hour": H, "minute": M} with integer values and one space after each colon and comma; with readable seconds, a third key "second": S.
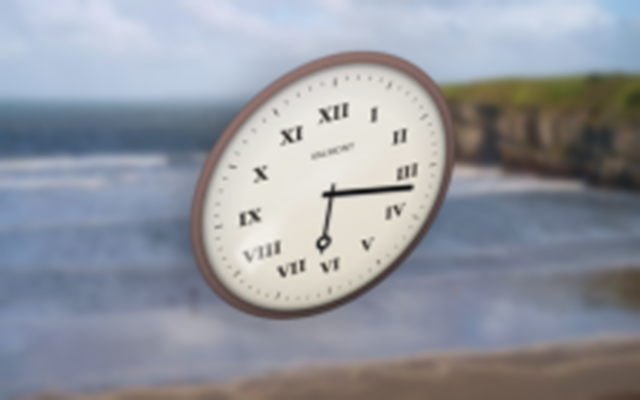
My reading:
{"hour": 6, "minute": 17}
